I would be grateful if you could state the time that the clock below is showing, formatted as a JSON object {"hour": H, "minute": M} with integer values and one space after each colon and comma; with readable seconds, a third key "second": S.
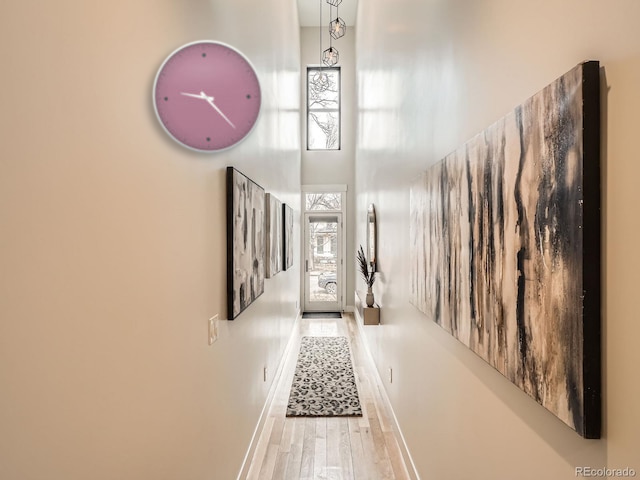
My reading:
{"hour": 9, "minute": 23}
